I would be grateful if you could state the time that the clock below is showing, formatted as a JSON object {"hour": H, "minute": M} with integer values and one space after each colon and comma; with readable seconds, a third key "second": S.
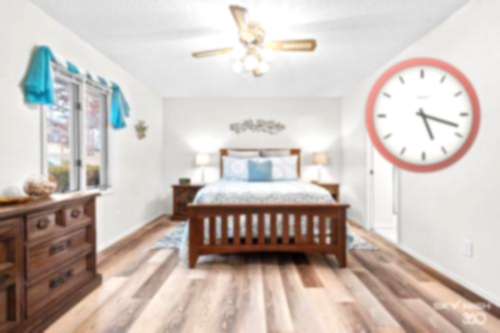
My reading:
{"hour": 5, "minute": 18}
